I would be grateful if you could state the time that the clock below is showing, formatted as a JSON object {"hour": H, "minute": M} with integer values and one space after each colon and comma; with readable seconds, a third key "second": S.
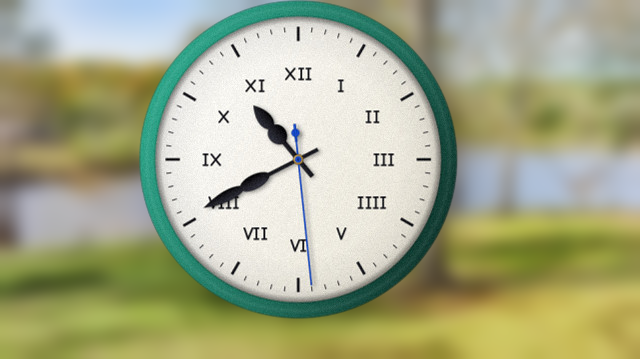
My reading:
{"hour": 10, "minute": 40, "second": 29}
